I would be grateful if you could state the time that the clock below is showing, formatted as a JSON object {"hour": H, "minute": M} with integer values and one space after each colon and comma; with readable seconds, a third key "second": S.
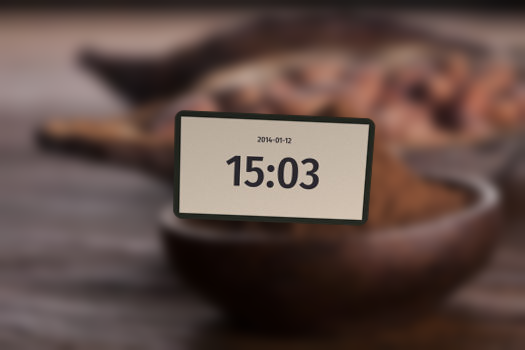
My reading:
{"hour": 15, "minute": 3}
